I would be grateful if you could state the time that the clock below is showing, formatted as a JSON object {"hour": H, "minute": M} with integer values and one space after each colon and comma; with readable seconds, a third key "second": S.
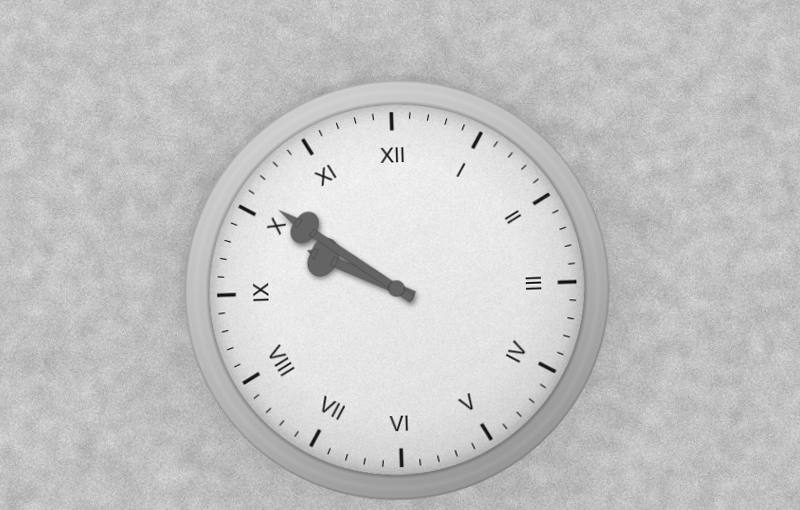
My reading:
{"hour": 9, "minute": 51}
